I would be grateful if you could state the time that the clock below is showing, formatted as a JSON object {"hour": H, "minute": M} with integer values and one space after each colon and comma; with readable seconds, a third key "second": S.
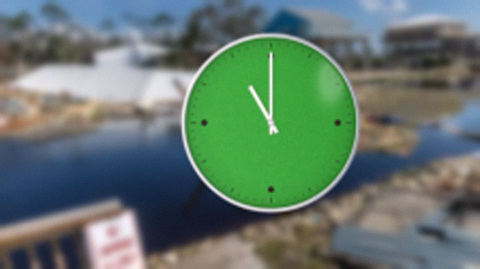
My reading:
{"hour": 11, "minute": 0}
